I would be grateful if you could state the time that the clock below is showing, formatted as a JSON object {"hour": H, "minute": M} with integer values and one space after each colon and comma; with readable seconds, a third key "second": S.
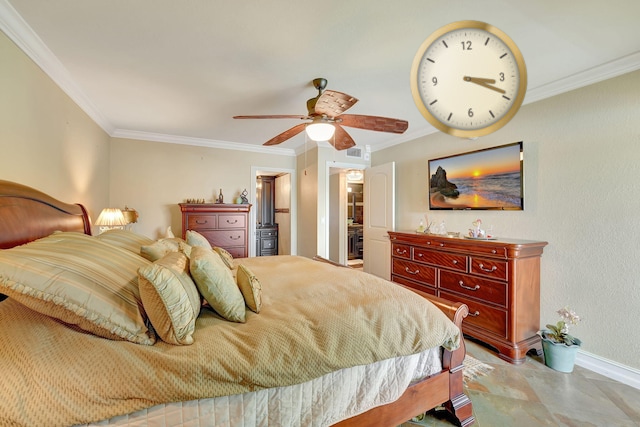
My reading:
{"hour": 3, "minute": 19}
